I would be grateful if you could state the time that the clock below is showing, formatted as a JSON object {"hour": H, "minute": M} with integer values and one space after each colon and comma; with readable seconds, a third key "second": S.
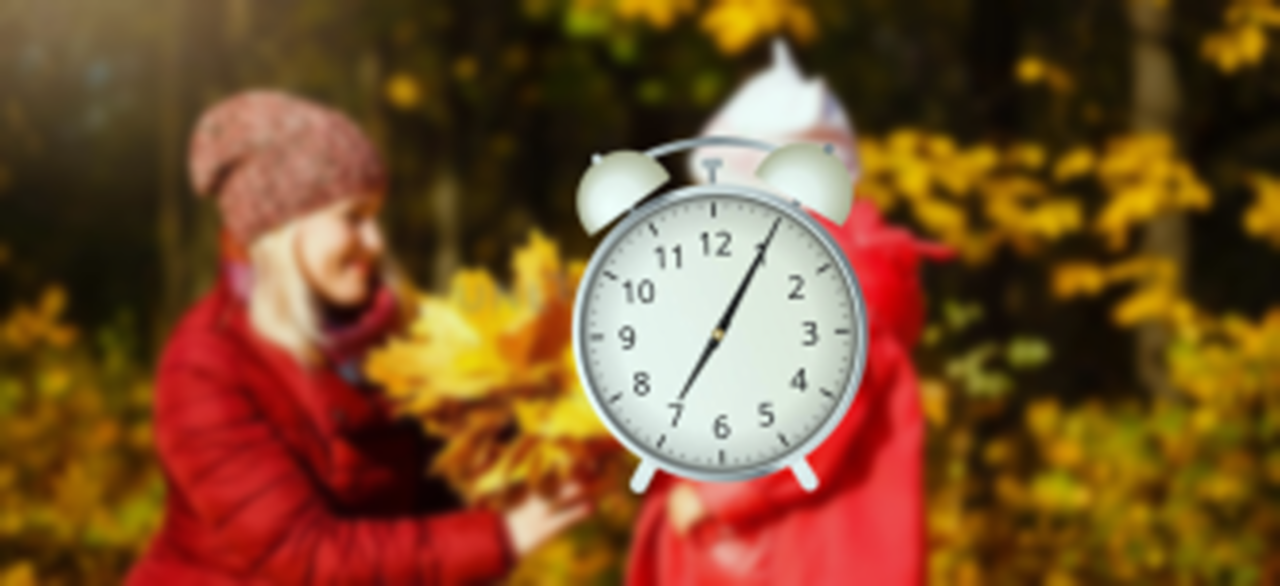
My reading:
{"hour": 7, "minute": 5}
